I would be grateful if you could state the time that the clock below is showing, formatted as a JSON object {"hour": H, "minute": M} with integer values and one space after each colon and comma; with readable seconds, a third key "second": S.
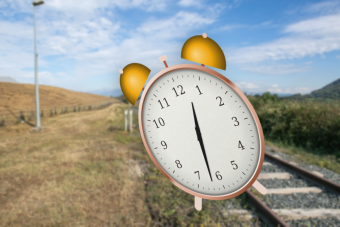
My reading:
{"hour": 12, "minute": 32}
